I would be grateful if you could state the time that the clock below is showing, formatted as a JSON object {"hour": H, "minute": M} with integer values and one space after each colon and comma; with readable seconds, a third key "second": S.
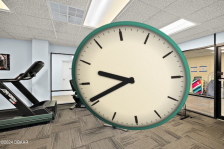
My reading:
{"hour": 9, "minute": 41}
